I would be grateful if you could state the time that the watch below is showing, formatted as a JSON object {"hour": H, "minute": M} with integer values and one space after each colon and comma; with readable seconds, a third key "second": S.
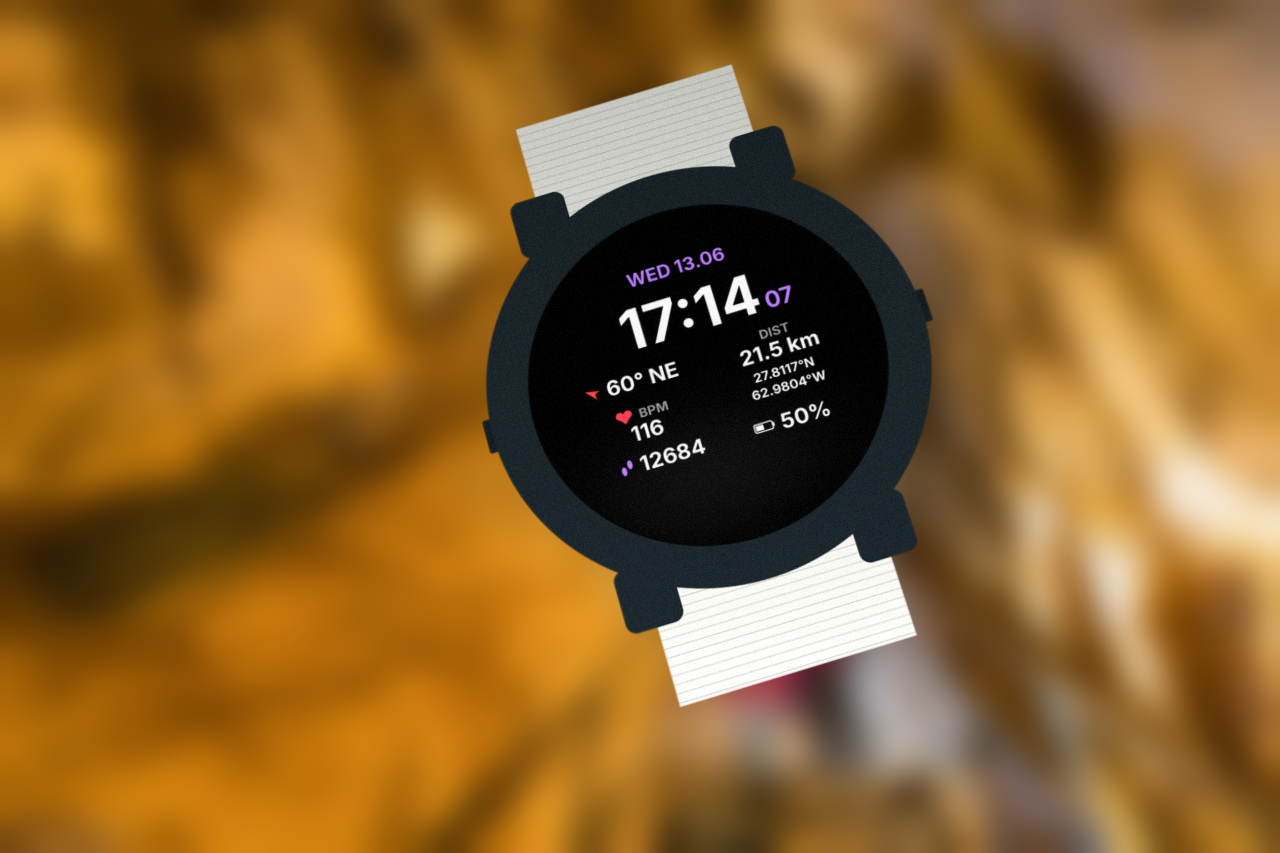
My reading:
{"hour": 17, "minute": 14, "second": 7}
